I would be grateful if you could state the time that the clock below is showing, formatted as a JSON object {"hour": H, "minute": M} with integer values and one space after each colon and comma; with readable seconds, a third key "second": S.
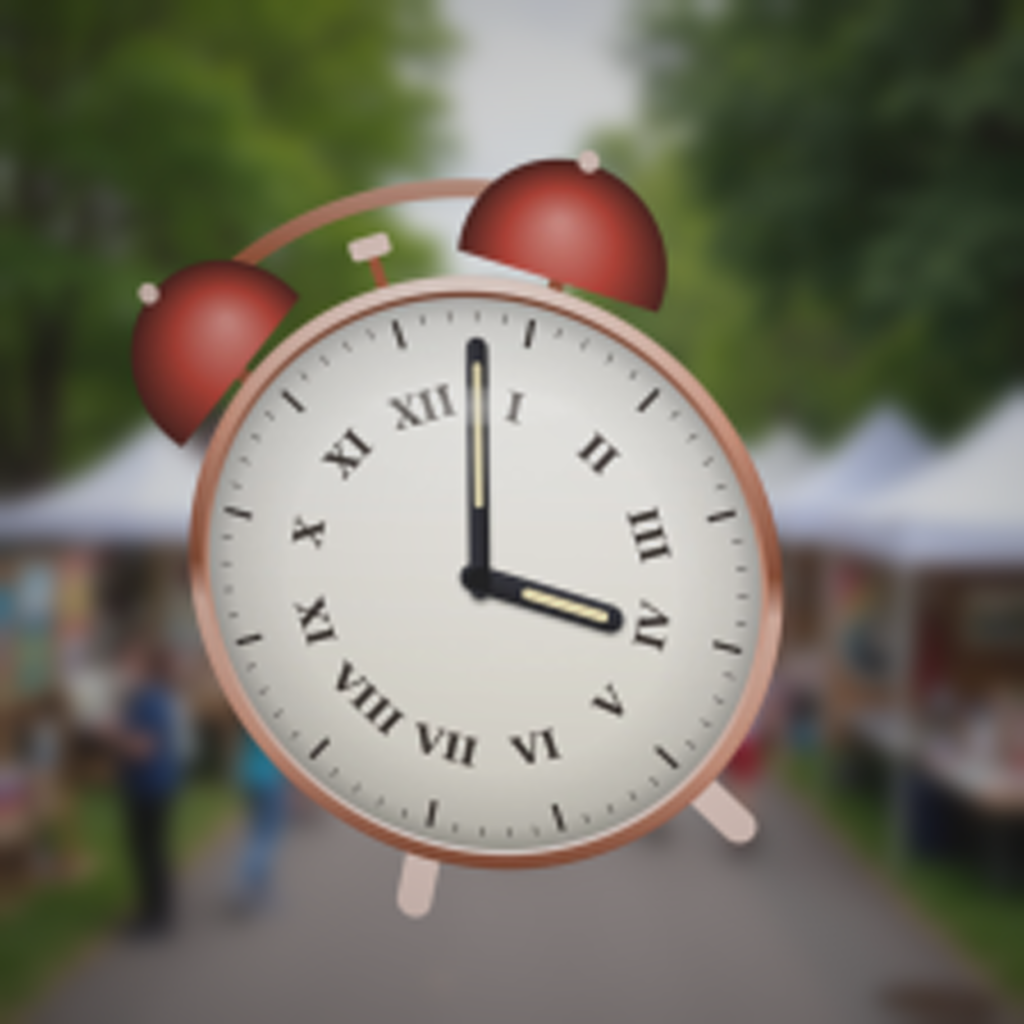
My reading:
{"hour": 4, "minute": 3}
